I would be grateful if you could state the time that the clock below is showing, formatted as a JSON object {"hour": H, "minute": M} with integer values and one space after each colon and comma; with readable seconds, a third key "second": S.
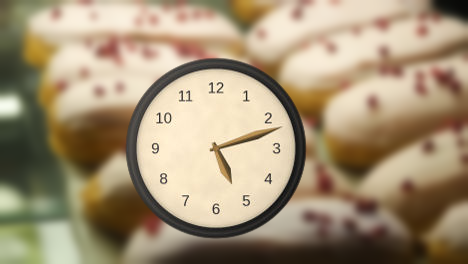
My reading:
{"hour": 5, "minute": 12}
